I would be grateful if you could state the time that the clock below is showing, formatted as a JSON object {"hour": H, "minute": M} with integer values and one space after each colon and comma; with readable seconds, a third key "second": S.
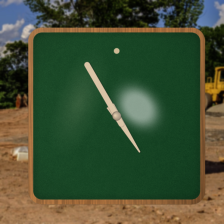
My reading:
{"hour": 4, "minute": 55}
